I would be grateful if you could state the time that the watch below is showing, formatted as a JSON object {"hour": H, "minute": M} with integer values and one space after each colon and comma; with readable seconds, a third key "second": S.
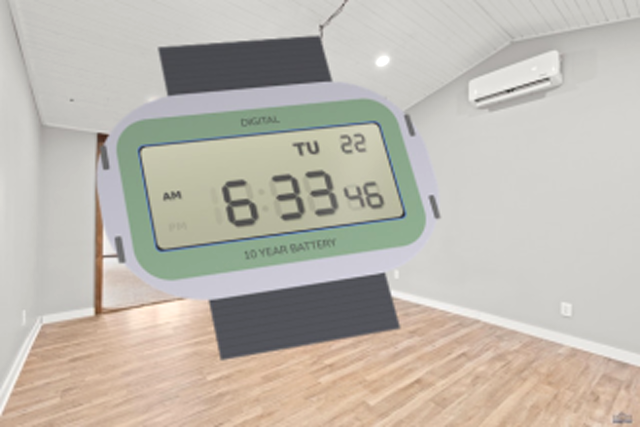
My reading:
{"hour": 6, "minute": 33, "second": 46}
